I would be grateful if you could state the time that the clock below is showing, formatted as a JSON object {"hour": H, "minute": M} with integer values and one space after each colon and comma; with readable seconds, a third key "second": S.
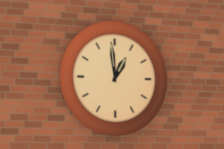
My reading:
{"hour": 12, "minute": 59}
